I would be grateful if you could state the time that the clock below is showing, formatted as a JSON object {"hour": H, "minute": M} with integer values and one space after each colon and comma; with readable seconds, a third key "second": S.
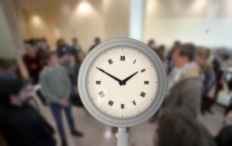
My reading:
{"hour": 1, "minute": 50}
